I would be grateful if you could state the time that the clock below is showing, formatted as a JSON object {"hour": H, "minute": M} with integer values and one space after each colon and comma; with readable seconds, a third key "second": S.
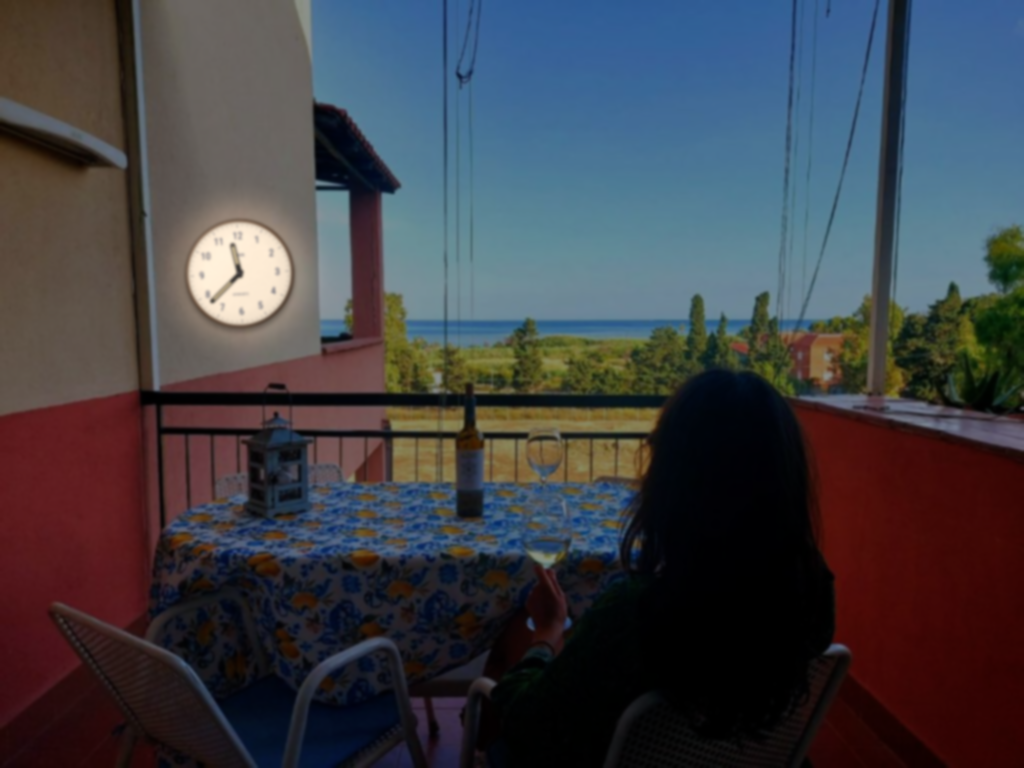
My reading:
{"hour": 11, "minute": 38}
